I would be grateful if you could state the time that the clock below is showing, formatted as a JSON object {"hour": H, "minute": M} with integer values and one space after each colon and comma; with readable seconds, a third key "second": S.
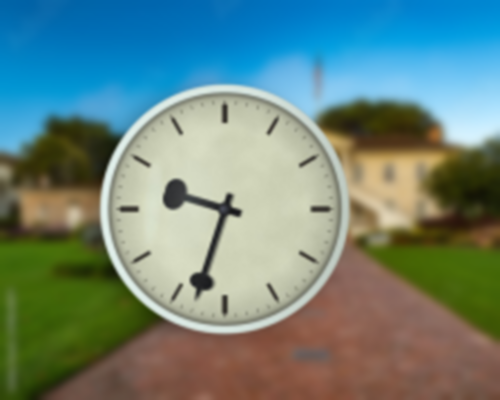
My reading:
{"hour": 9, "minute": 33}
